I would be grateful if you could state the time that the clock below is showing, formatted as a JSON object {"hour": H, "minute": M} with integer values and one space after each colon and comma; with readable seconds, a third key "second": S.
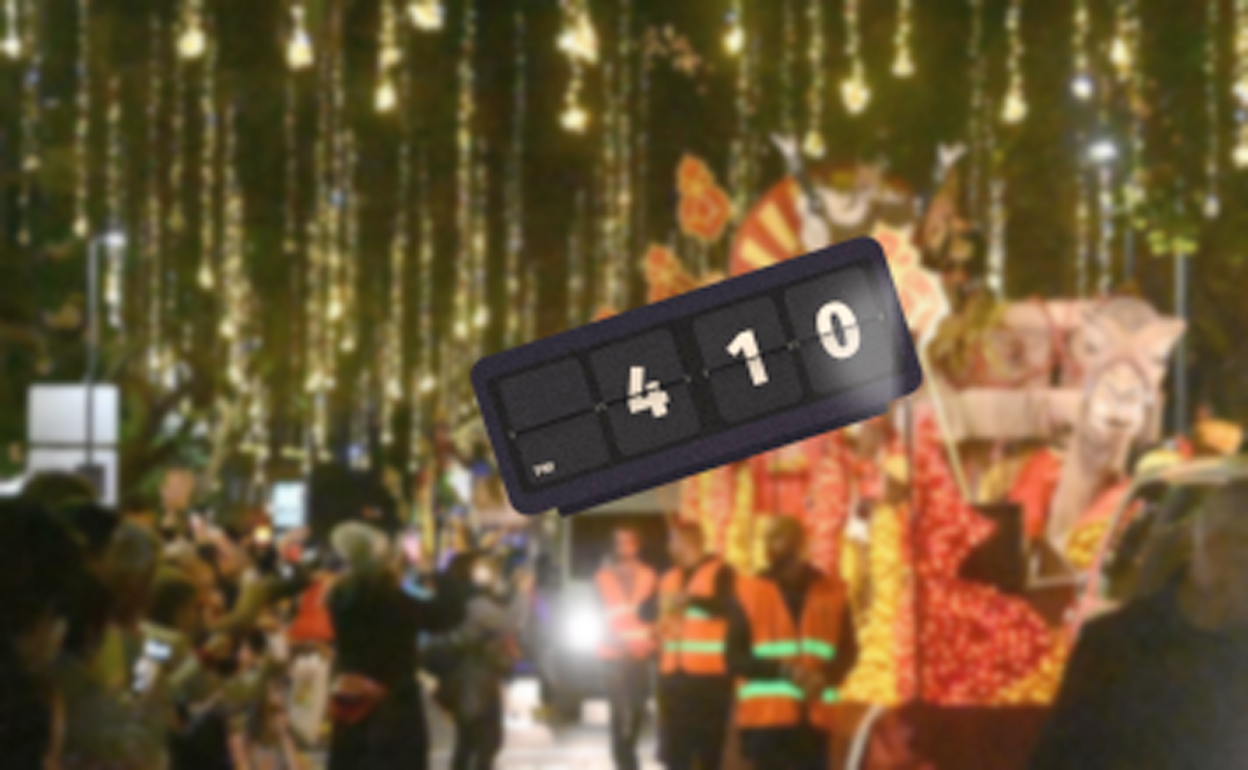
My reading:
{"hour": 4, "minute": 10}
